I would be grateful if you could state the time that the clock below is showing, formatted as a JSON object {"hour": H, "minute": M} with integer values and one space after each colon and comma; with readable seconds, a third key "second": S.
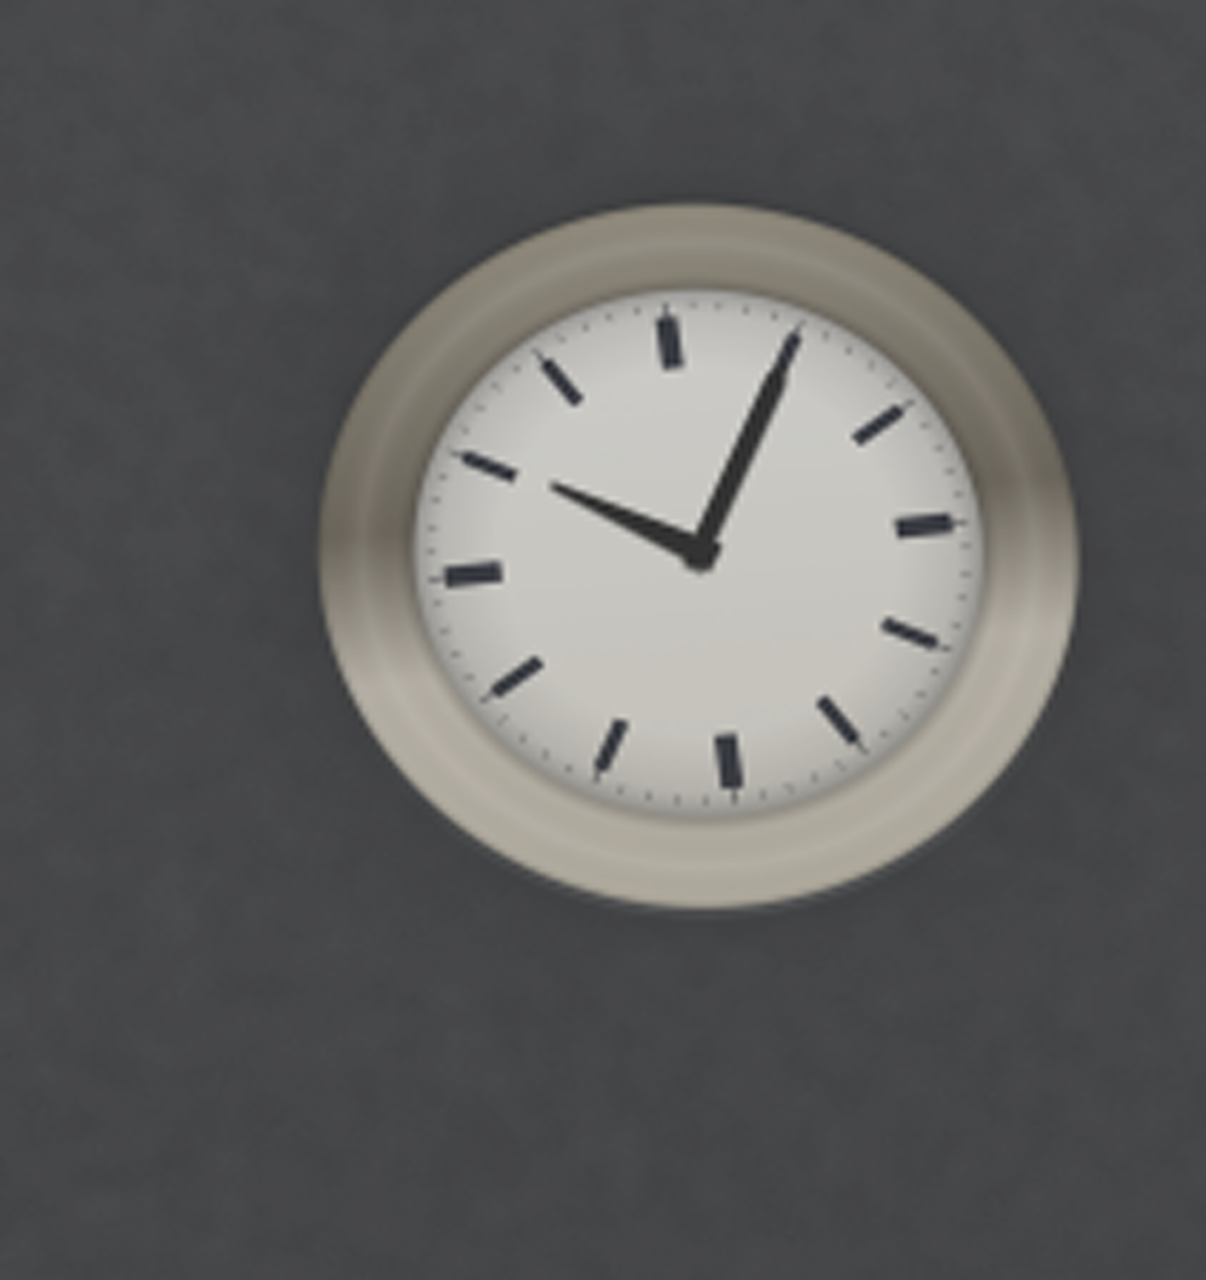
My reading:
{"hour": 10, "minute": 5}
